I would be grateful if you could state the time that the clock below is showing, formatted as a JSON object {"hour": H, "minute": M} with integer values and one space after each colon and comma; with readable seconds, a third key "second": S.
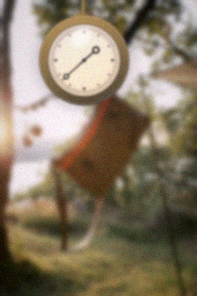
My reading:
{"hour": 1, "minute": 38}
